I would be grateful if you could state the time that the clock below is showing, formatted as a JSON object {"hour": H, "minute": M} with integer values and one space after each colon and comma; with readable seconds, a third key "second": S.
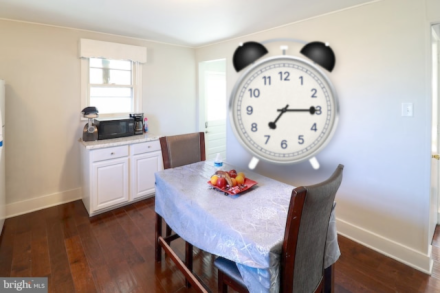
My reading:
{"hour": 7, "minute": 15}
